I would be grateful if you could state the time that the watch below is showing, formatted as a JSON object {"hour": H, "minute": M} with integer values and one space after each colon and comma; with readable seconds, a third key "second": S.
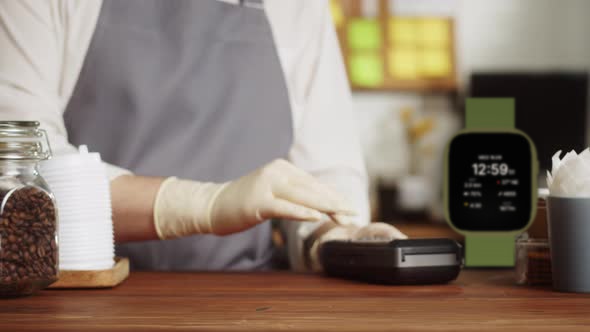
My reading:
{"hour": 12, "minute": 59}
